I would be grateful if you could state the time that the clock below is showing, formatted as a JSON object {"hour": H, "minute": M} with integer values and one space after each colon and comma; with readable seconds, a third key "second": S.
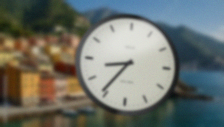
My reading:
{"hour": 8, "minute": 36}
